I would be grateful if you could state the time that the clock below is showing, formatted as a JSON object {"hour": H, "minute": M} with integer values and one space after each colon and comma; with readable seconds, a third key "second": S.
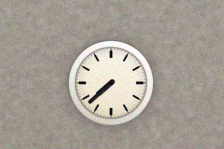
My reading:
{"hour": 7, "minute": 38}
